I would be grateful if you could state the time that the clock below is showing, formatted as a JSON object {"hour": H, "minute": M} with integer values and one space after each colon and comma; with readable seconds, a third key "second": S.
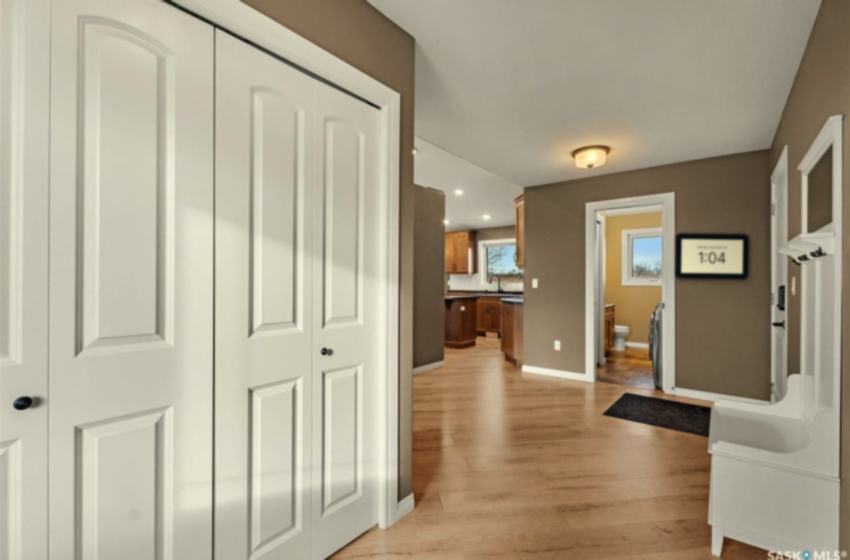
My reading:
{"hour": 1, "minute": 4}
